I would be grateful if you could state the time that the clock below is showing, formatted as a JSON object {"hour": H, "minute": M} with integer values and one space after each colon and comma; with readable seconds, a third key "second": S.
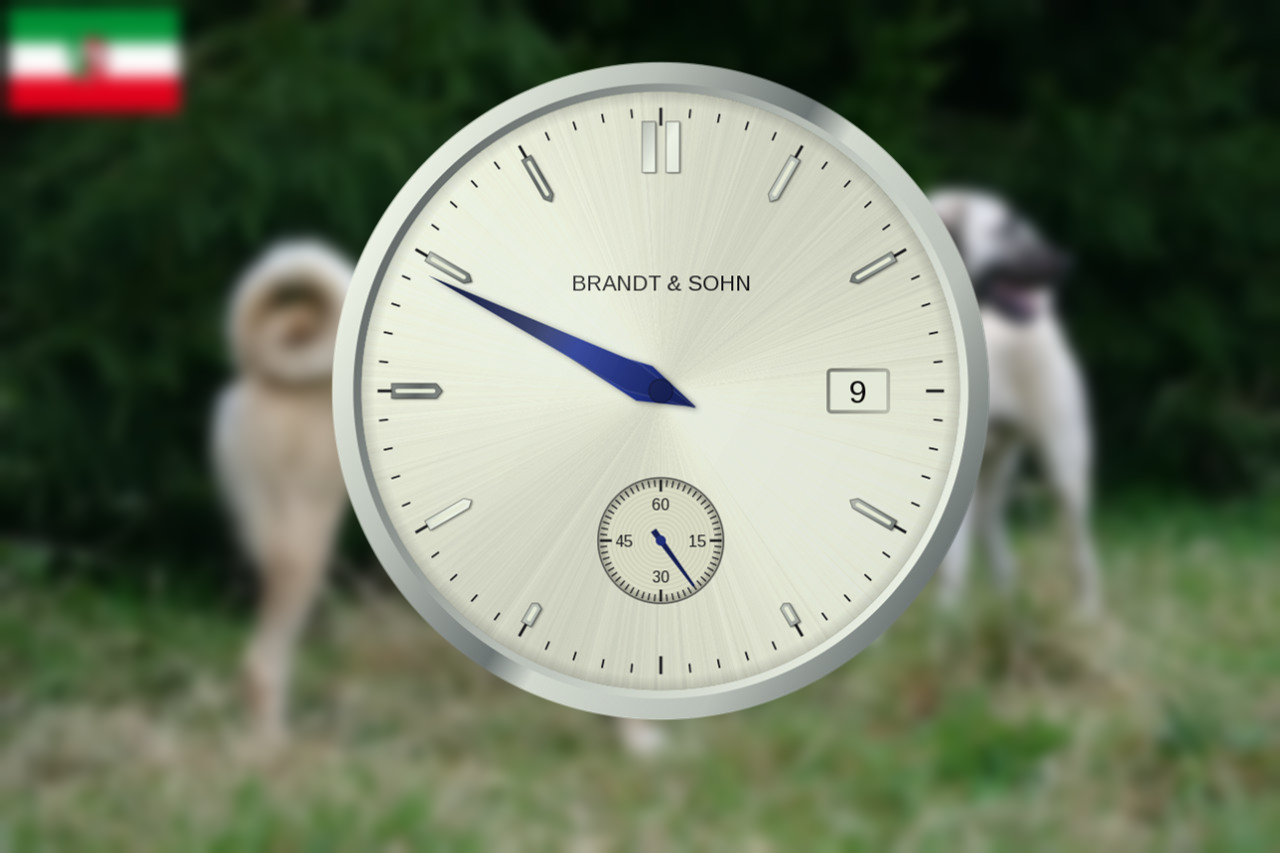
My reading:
{"hour": 9, "minute": 49, "second": 24}
